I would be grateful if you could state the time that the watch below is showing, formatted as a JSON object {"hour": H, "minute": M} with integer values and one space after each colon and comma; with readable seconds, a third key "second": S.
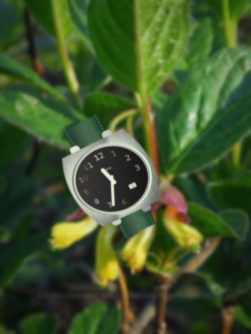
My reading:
{"hour": 11, "minute": 34}
